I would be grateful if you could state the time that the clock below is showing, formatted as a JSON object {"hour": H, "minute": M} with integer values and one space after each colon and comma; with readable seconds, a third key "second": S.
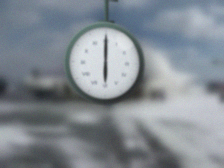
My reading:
{"hour": 6, "minute": 0}
